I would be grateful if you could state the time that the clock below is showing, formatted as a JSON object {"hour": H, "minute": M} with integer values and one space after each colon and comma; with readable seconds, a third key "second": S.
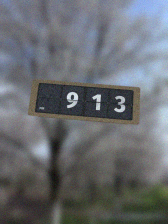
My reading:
{"hour": 9, "minute": 13}
